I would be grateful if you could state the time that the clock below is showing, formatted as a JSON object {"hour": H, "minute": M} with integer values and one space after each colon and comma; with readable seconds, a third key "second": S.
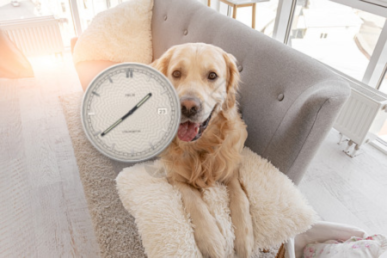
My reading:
{"hour": 1, "minute": 39}
